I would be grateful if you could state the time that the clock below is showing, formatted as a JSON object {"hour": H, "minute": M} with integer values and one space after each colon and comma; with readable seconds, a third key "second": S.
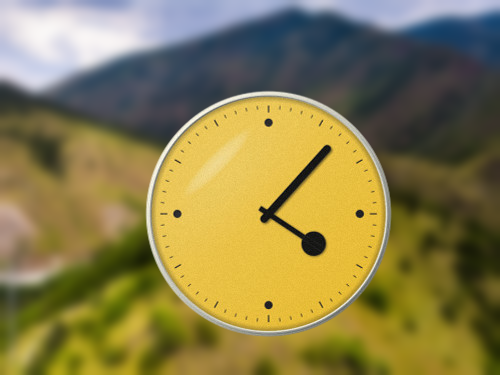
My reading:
{"hour": 4, "minute": 7}
